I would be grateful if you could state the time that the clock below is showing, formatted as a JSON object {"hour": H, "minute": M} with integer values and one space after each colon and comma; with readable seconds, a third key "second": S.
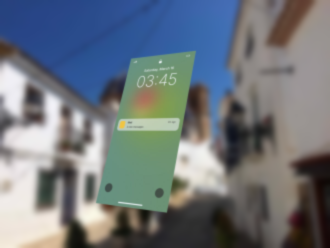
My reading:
{"hour": 3, "minute": 45}
